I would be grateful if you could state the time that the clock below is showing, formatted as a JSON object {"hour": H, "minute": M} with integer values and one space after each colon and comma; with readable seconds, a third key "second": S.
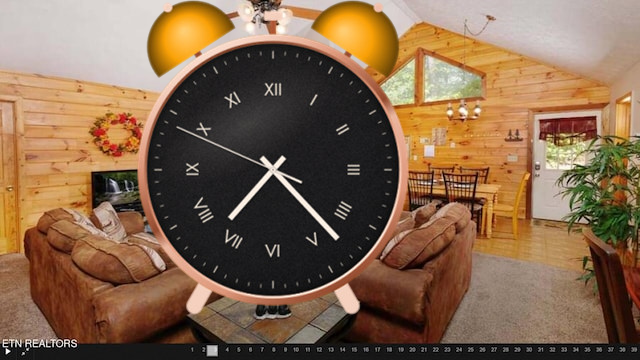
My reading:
{"hour": 7, "minute": 22, "second": 49}
